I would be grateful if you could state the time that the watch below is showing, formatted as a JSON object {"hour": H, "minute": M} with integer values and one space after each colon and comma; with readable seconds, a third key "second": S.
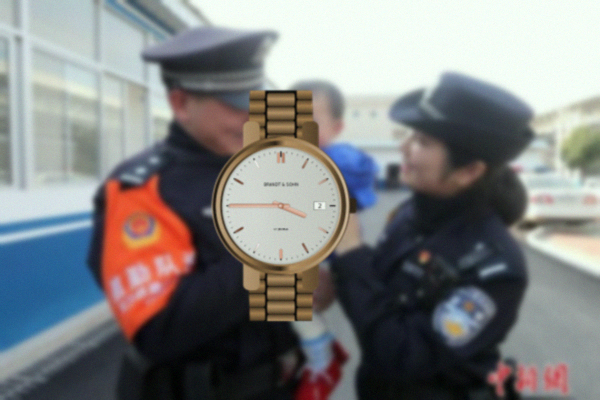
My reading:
{"hour": 3, "minute": 45}
